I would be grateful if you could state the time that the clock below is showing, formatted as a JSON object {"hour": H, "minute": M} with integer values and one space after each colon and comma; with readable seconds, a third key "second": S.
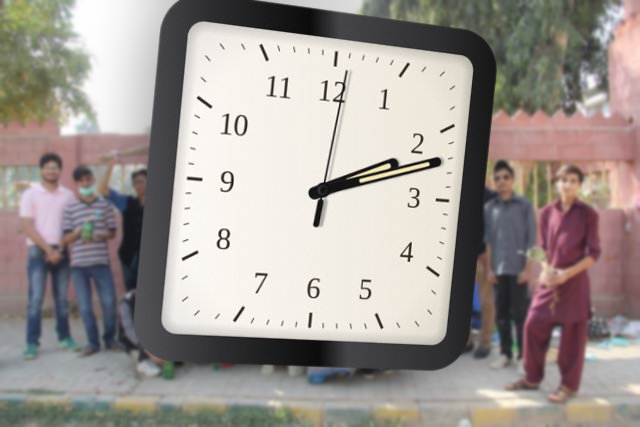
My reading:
{"hour": 2, "minute": 12, "second": 1}
